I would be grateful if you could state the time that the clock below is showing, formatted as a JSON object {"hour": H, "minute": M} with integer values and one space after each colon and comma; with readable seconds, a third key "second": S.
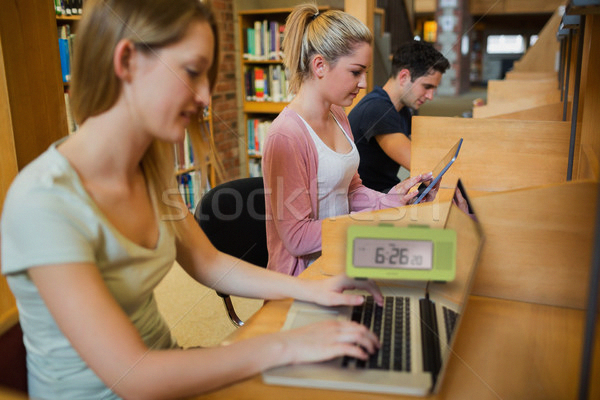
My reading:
{"hour": 6, "minute": 26}
